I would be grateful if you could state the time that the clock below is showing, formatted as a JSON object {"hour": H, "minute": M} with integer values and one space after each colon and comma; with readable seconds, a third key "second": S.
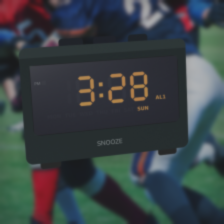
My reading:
{"hour": 3, "minute": 28}
